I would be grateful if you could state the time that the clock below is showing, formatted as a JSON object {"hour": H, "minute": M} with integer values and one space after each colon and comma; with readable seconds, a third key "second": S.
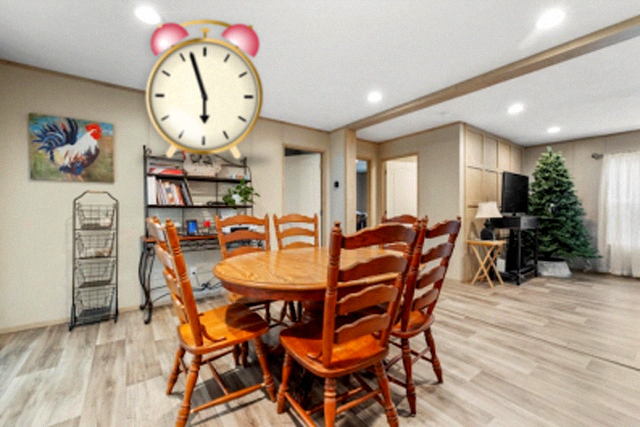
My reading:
{"hour": 5, "minute": 57}
